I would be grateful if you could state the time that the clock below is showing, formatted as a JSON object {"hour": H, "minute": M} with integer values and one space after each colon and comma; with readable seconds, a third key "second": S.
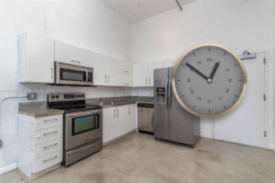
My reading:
{"hour": 12, "minute": 51}
